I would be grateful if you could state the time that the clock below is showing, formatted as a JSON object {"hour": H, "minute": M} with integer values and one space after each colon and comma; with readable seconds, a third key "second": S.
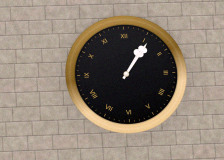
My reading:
{"hour": 1, "minute": 6}
